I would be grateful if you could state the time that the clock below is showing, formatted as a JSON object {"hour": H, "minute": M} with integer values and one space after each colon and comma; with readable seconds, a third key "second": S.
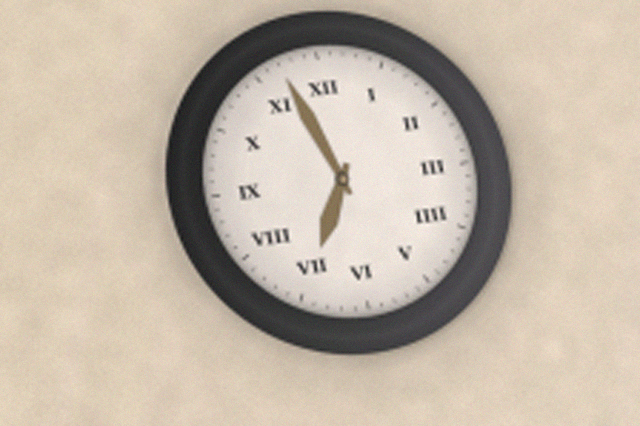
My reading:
{"hour": 6, "minute": 57}
